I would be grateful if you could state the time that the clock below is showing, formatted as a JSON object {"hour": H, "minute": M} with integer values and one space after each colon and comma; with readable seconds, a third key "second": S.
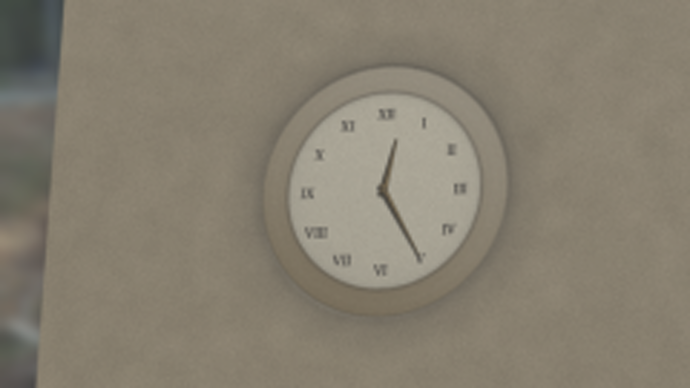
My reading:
{"hour": 12, "minute": 25}
